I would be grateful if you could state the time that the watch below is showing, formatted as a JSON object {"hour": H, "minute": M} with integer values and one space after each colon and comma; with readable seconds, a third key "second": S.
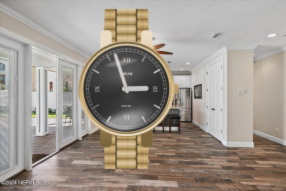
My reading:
{"hour": 2, "minute": 57}
